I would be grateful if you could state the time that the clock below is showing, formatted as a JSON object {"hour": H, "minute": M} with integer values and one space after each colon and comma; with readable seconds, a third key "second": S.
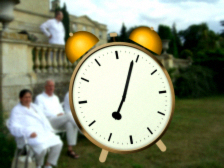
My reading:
{"hour": 7, "minute": 4}
